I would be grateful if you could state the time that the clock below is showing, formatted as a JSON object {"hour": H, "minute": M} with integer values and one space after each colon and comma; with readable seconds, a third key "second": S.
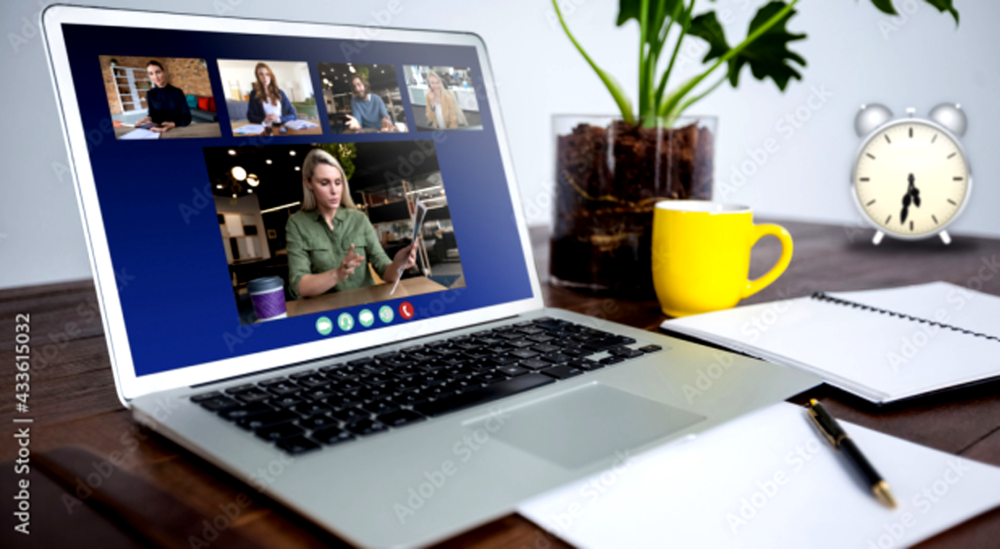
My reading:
{"hour": 5, "minute": 32}
